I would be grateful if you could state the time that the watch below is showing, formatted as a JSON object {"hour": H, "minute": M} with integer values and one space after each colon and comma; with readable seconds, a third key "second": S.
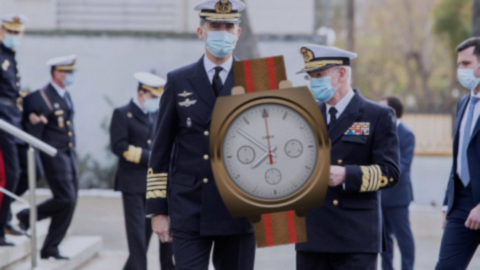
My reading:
{"hour": 7, "minute": 52}
